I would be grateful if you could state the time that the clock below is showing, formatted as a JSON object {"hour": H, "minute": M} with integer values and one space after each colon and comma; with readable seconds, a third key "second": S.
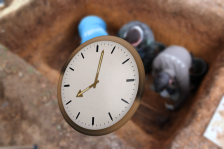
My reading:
{"hour": 8, "minute": 2}
